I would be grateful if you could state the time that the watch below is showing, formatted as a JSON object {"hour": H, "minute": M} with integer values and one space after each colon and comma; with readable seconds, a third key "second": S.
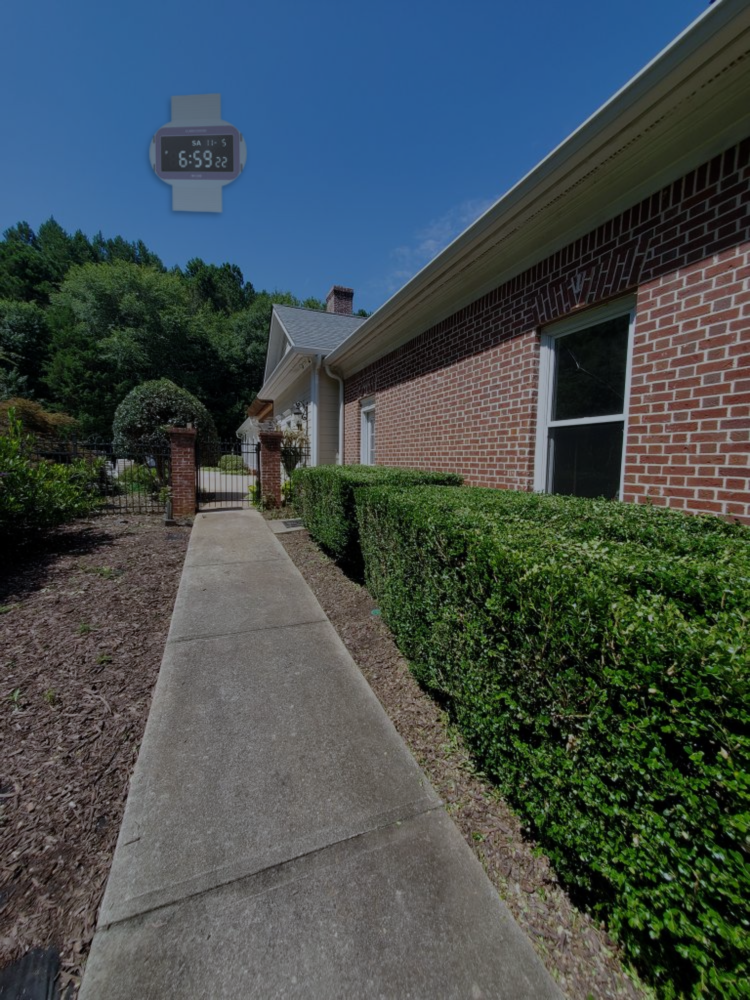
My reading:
{"hour": 6, "minute": 59, "second": 22}
